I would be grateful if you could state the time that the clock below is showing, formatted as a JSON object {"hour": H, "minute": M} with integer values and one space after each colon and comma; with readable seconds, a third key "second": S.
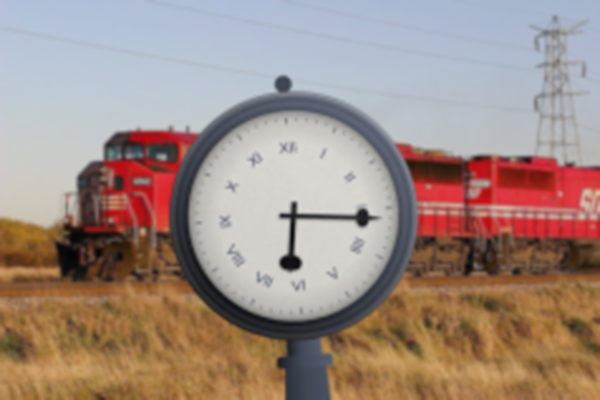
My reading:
{"hour": 6, "minute": 16}
